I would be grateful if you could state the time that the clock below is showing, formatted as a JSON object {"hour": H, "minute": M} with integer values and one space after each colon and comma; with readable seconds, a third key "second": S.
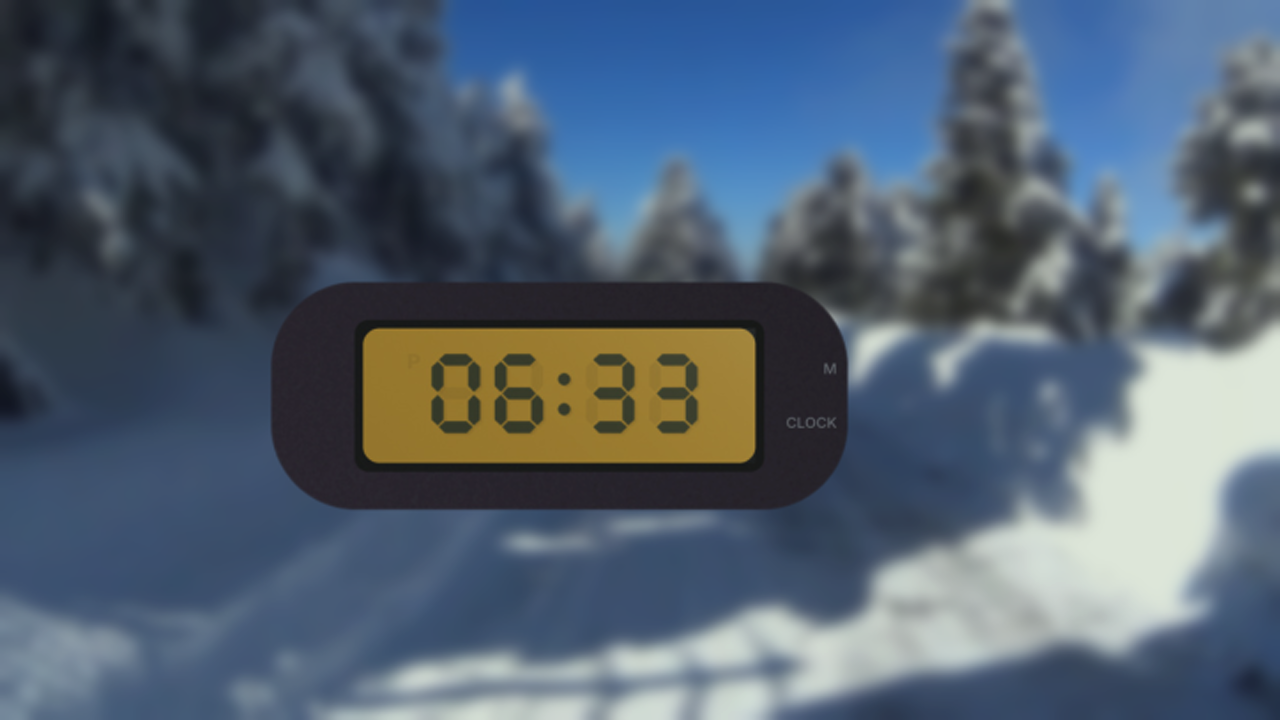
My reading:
{"hour": 6, "minute": 33}
